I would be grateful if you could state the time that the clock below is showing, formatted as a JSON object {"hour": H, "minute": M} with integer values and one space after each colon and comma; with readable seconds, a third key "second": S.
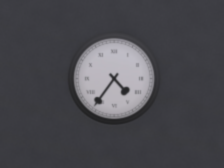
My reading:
{"hour": 4, "minute": 36}
